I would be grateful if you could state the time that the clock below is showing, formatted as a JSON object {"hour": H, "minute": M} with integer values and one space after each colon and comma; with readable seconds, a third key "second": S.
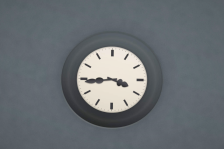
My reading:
{"hour": 3, "minute": 44}
